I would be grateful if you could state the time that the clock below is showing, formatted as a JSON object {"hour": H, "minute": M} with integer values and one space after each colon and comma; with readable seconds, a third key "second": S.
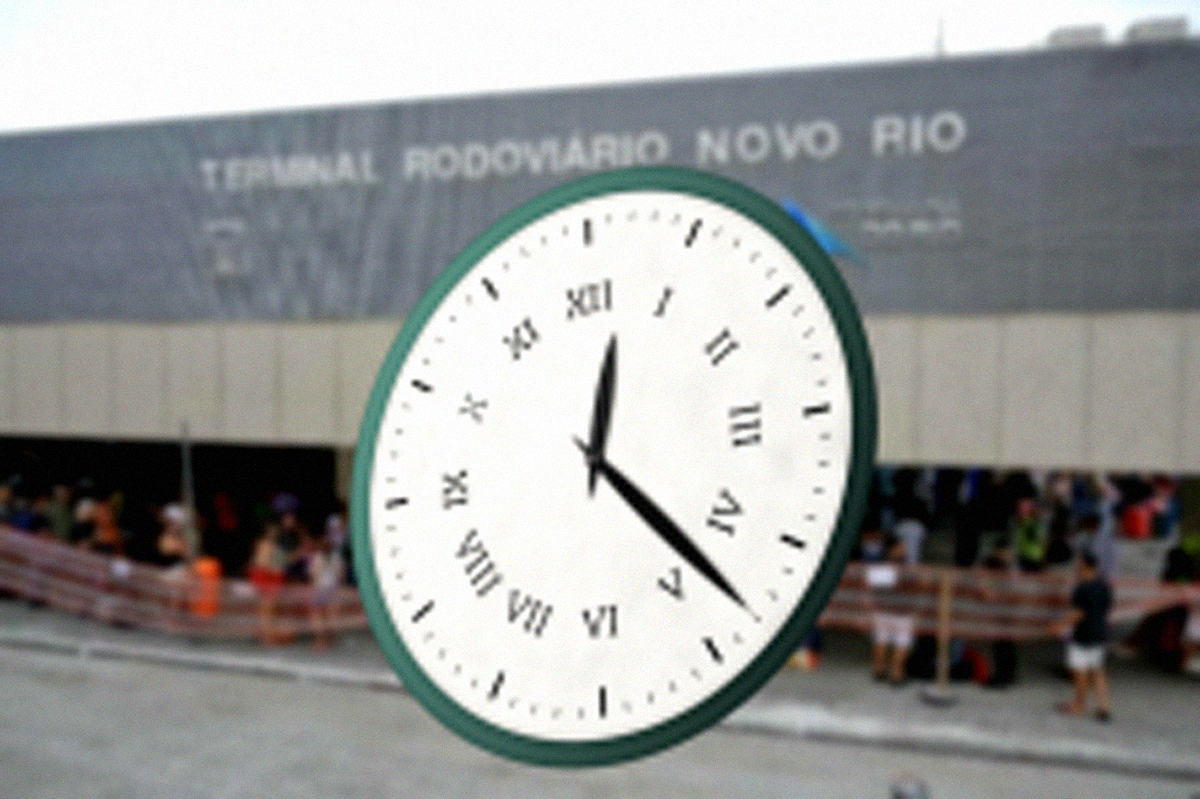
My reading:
{"hour": 12, "minute": 23}
